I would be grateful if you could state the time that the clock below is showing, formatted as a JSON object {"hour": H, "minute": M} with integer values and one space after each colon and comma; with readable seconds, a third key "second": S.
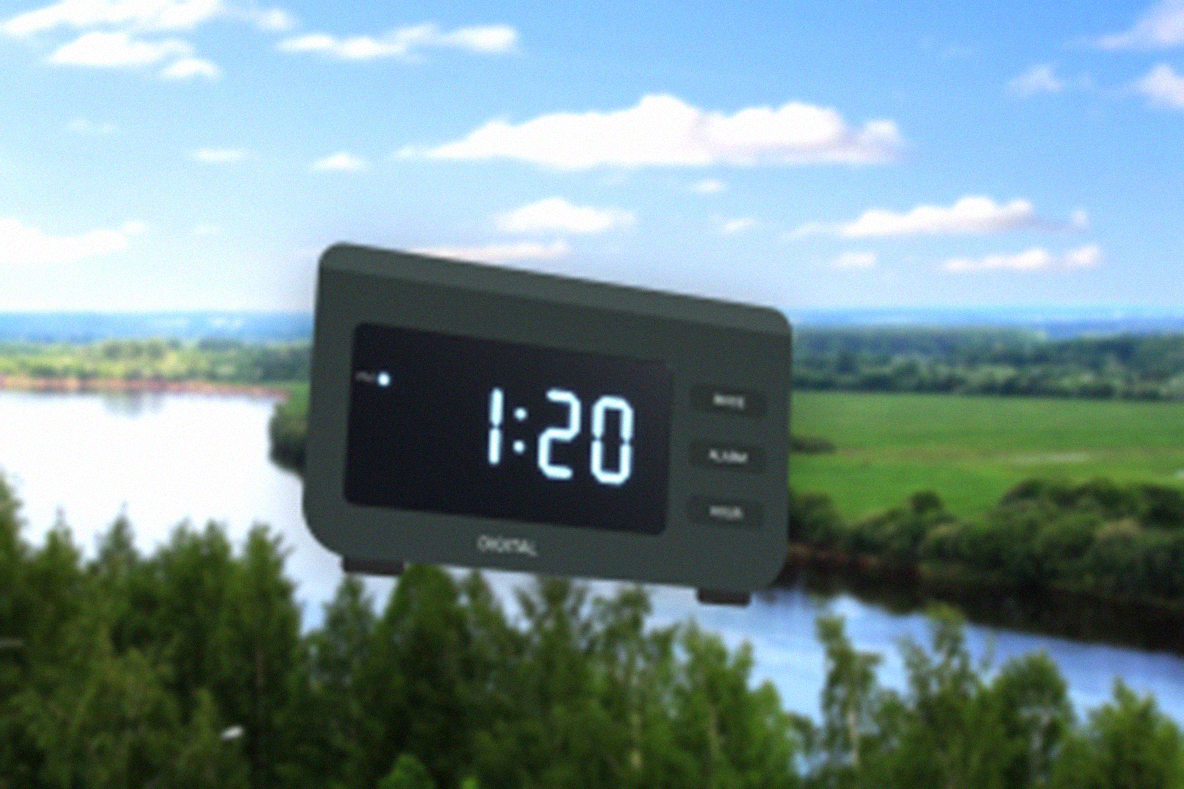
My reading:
{"hour": 1, "minute": 20}
